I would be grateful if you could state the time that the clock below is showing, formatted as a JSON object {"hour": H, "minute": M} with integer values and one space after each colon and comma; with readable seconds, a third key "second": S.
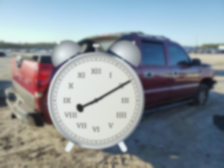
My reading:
{"hour": 8, "minute": 10}
